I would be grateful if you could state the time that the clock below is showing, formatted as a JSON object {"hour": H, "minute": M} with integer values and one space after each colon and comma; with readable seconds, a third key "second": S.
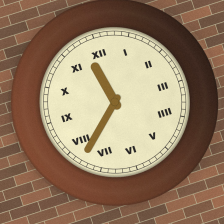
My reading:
{"hour": 11, "minute": 38}
